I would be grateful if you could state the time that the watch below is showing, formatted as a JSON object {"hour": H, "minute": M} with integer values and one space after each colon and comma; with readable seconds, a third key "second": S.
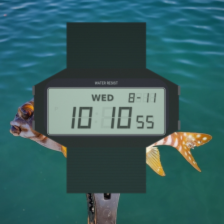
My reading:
{"hour": 10, "minute": 10, "second": 55}
